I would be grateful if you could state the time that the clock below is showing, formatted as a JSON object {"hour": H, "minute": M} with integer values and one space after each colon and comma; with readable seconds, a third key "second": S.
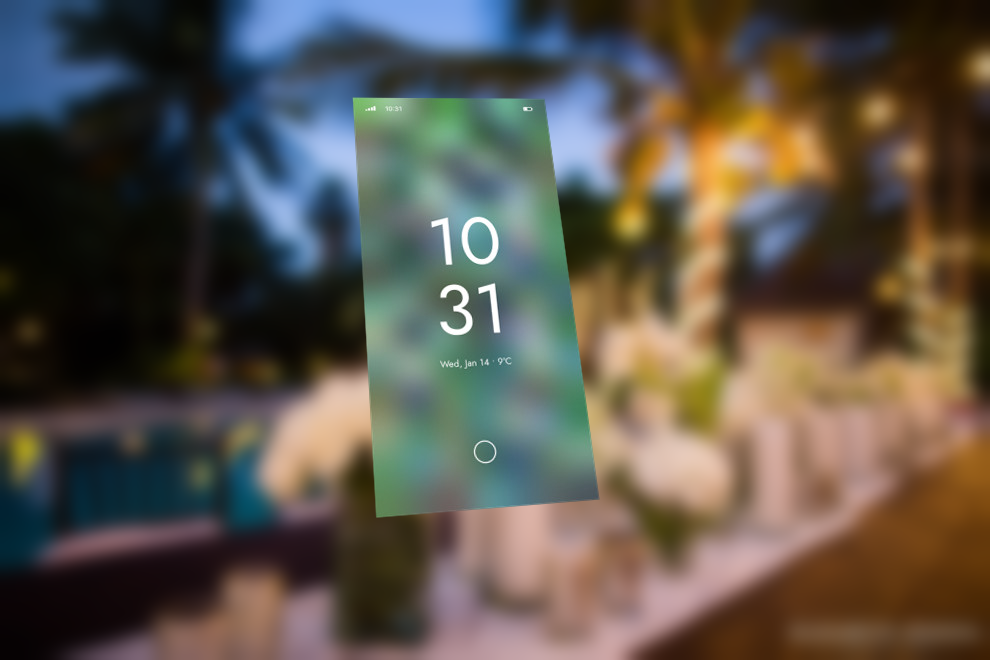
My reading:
{"hour": 10, "minute": 31}
